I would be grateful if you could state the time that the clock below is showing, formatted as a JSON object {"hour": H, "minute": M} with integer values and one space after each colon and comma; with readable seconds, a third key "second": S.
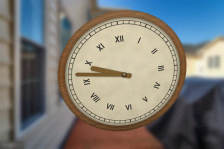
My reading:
{"hour": 9, "minute": 47}
